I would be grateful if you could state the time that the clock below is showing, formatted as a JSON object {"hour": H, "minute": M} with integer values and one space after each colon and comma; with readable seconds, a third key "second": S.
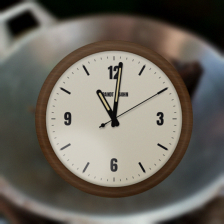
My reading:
{"hour": 11, "minute": 1, "second": 10}
